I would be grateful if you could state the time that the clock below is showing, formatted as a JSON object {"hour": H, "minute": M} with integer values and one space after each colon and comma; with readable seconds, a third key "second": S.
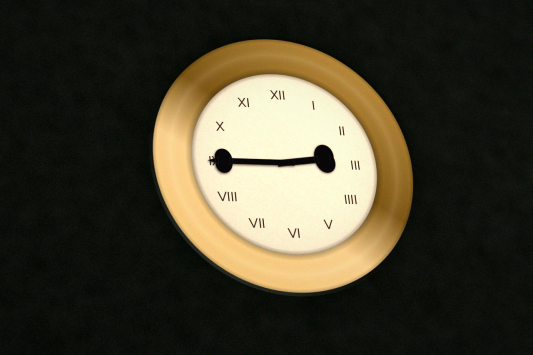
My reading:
{"hour": 2, "minute": 45}
